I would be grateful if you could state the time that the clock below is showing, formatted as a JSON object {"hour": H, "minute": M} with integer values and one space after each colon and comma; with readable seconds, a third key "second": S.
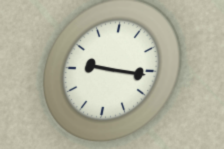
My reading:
{"hour": 9, "minute": 16}
